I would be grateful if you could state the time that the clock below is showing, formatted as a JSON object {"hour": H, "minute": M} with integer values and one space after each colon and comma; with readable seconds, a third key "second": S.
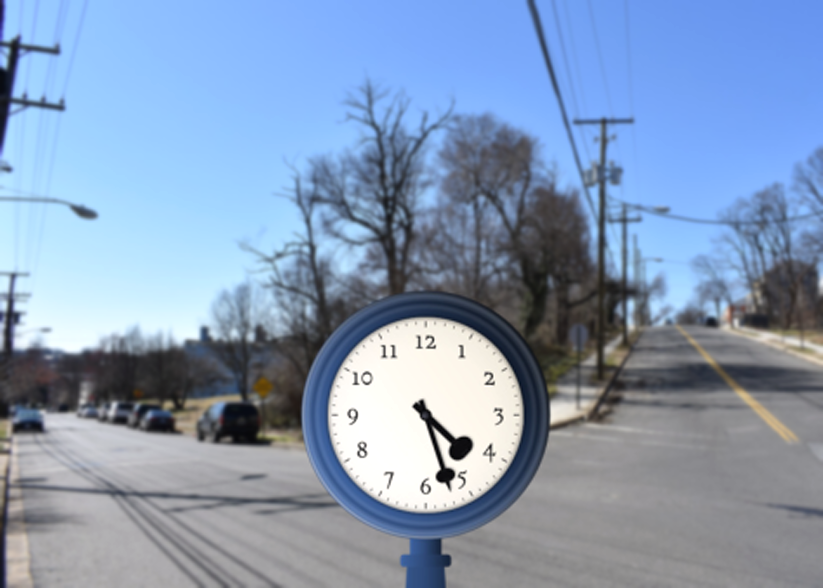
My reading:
{"hour": 4, "minute": 27}
